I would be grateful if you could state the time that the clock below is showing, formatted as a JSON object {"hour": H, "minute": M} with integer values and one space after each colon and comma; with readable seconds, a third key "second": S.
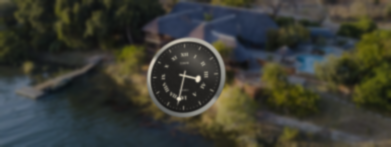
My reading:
{"hour": 3, "minute": 32}
